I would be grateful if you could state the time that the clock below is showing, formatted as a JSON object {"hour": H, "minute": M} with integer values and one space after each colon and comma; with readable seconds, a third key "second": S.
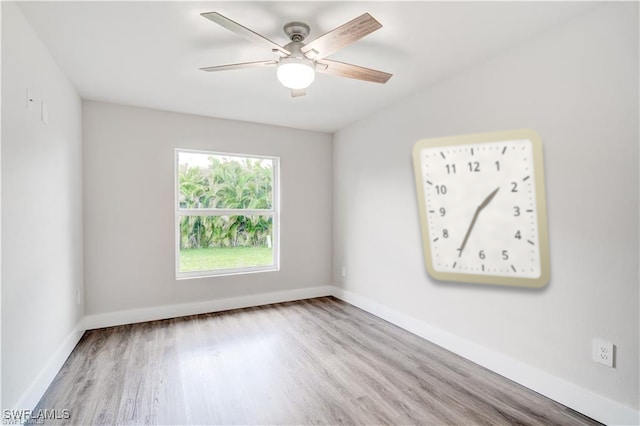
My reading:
{"hour": 1, "minute": 35}
